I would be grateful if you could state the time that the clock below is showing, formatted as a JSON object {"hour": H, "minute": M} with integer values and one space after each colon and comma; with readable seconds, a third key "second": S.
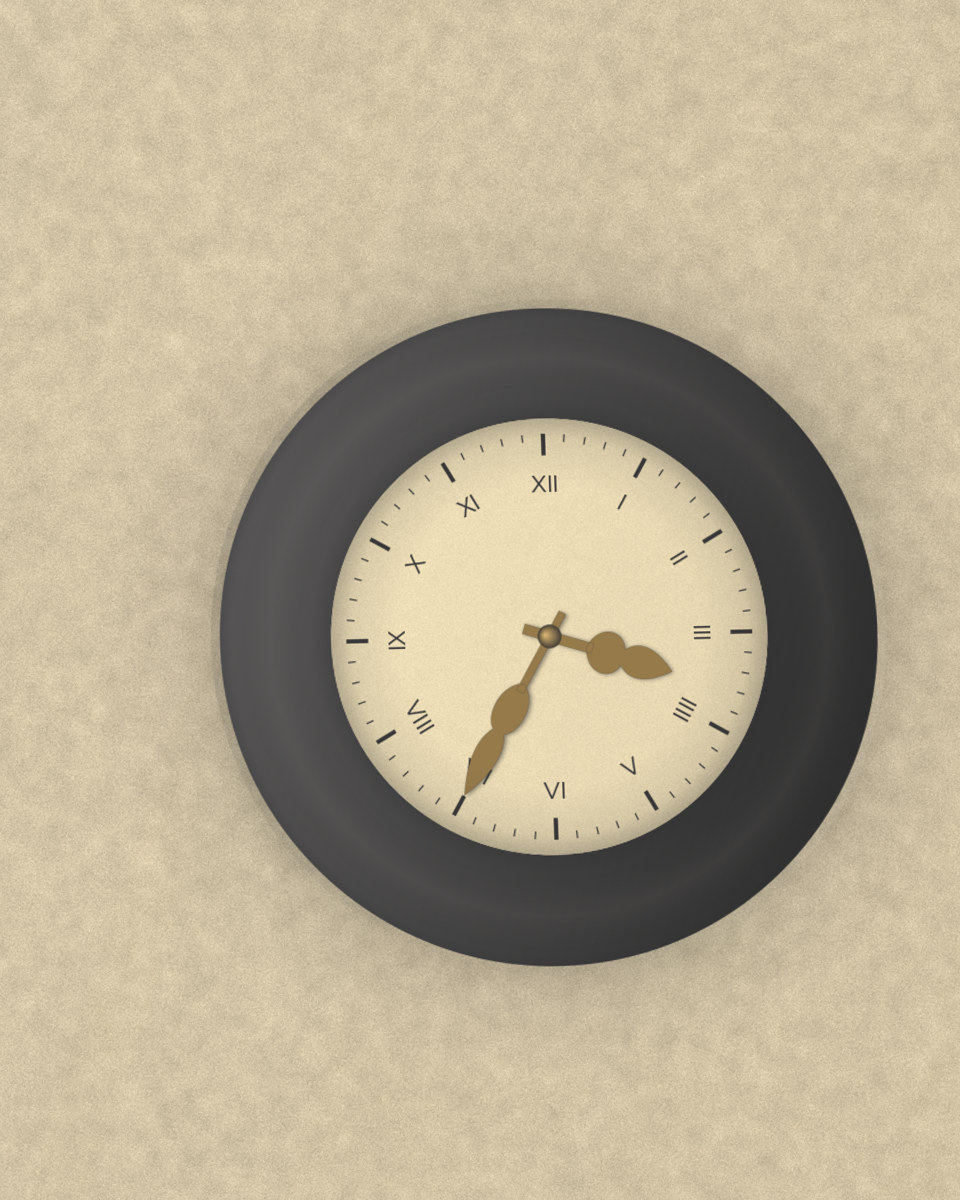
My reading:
{"hour": 3, "minute": 35}
